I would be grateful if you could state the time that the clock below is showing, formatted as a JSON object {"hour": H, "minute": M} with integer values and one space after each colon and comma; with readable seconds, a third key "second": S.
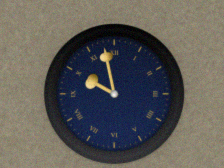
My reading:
{"hour": 9, "minute": 58}
